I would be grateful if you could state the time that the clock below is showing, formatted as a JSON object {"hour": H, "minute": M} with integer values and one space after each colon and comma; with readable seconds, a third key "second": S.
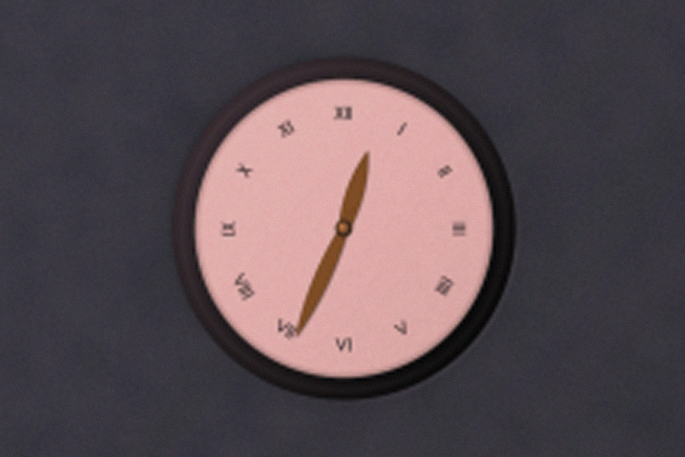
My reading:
{"hour": 12, "minute": 34}
